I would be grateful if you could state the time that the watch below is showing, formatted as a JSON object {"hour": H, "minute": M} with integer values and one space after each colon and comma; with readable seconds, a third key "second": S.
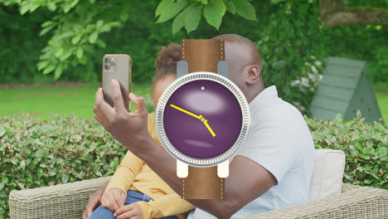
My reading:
{"hour": 4, "minute": 49}
